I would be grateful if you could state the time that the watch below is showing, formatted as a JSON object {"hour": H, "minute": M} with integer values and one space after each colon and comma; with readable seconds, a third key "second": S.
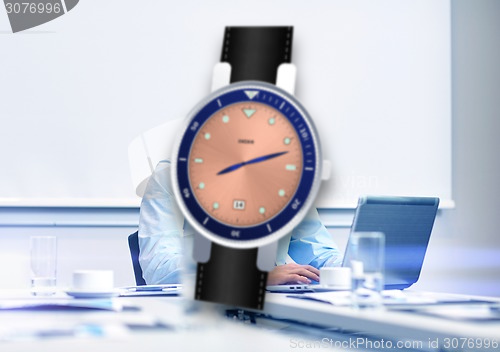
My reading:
{"hour": 8, "minute": 12}
